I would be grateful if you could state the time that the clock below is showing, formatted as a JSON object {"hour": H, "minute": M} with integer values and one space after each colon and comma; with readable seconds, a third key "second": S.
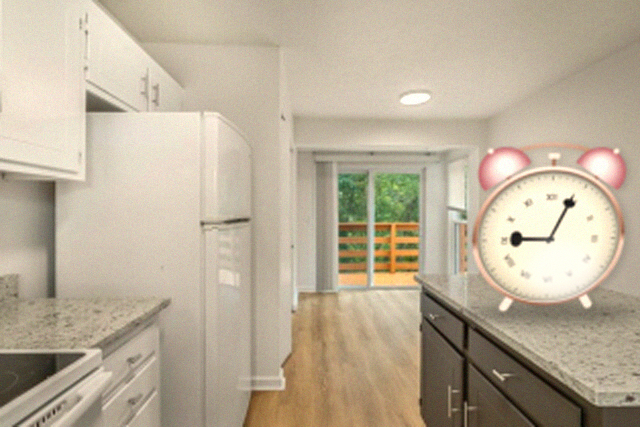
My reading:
{"hour": 9, "minute": 4}
